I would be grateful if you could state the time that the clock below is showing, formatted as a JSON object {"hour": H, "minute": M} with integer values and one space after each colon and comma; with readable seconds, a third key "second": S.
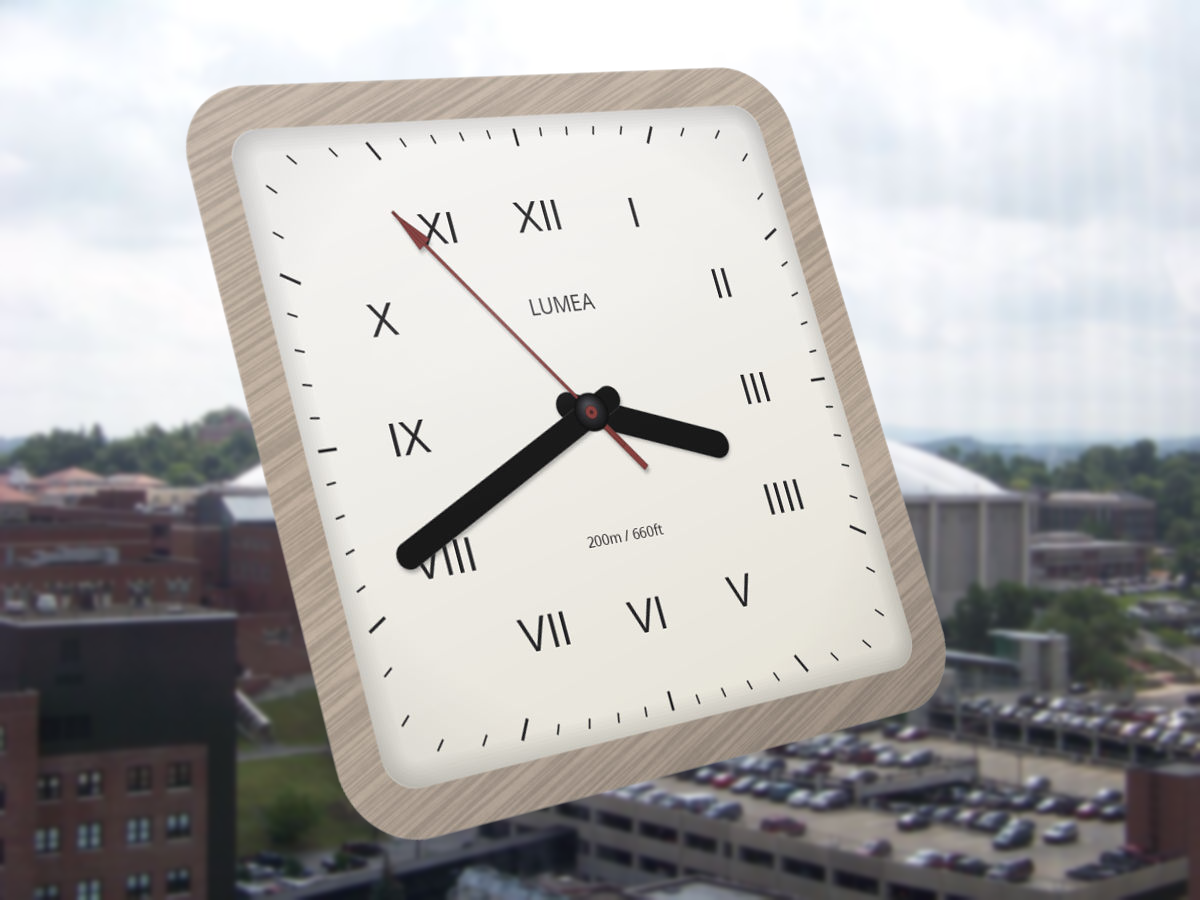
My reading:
{"hour": 3, "minute": 40, "second": 54}
